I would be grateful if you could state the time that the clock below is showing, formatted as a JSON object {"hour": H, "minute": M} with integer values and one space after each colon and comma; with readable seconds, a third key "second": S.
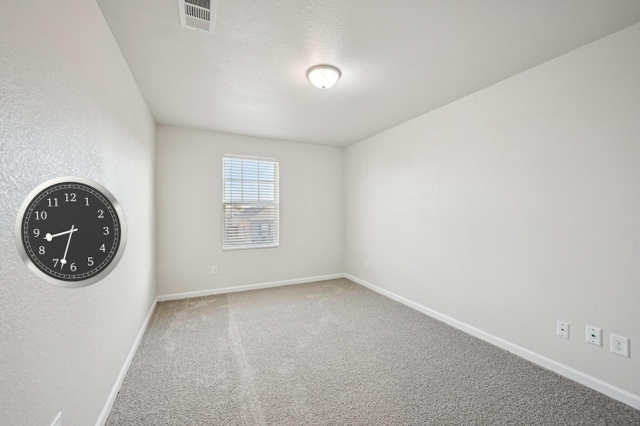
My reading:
{"hour": 8, "minute": 33}
